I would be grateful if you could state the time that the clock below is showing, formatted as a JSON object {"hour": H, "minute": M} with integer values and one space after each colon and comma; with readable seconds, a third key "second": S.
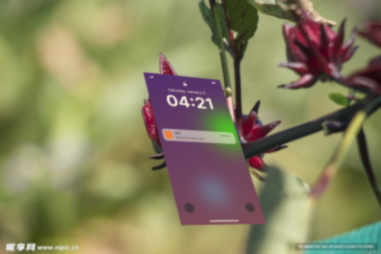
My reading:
{"hour": 4, "minute": 21}
